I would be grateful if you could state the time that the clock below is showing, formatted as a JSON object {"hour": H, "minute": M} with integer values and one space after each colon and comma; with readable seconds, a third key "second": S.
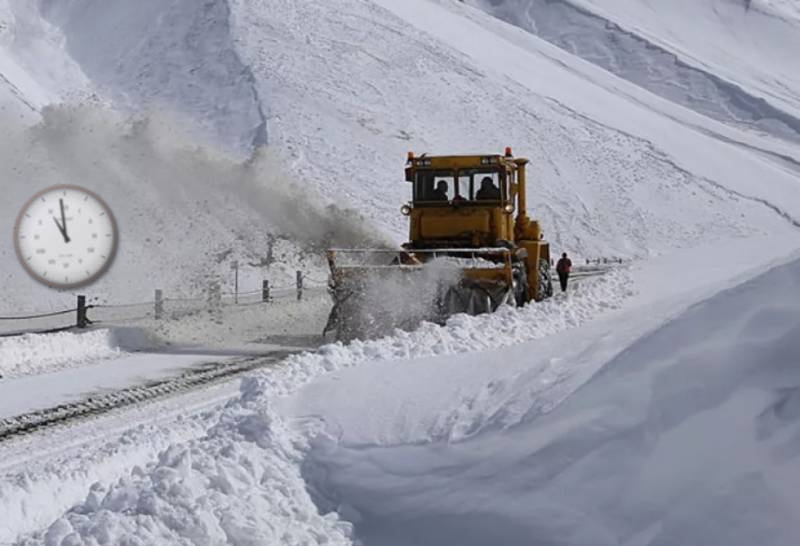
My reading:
{"hour": 10, "minute": 59}
